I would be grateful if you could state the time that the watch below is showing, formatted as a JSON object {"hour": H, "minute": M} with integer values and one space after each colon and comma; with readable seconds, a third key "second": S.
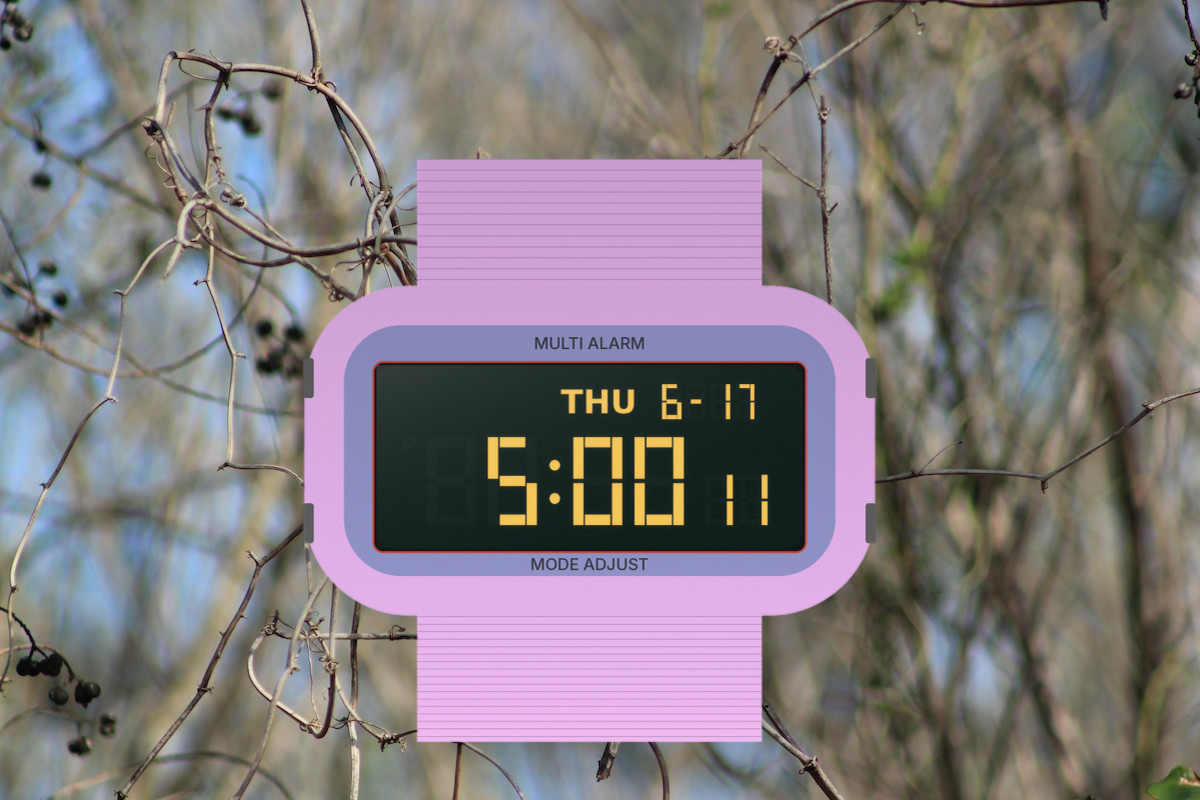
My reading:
{"hour": 5, "minute": 0, "second": 11}
